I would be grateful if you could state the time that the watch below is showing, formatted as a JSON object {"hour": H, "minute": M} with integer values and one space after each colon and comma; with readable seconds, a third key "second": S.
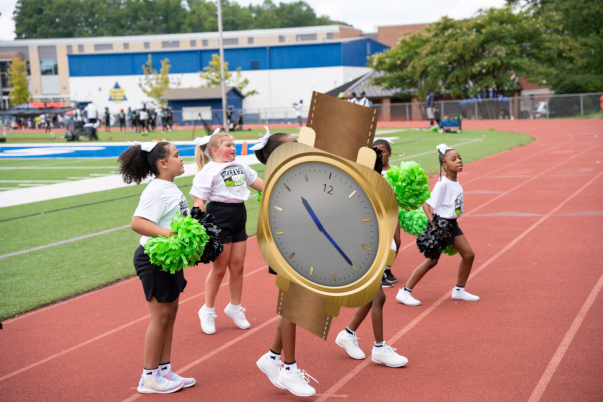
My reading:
{"hour": 10, "minute": 20}
